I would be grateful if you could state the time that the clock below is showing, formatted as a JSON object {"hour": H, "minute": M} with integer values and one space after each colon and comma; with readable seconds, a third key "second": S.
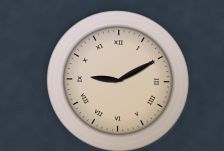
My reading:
{"hour": 9, "minute": 10}
